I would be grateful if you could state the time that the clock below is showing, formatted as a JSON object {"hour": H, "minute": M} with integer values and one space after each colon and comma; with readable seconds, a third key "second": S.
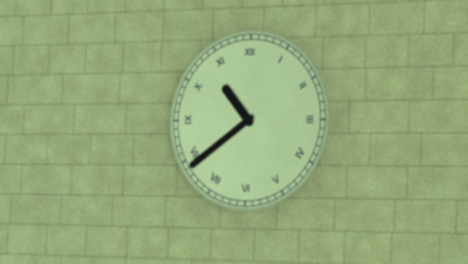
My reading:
{"hour": 10, "minute": 39}
